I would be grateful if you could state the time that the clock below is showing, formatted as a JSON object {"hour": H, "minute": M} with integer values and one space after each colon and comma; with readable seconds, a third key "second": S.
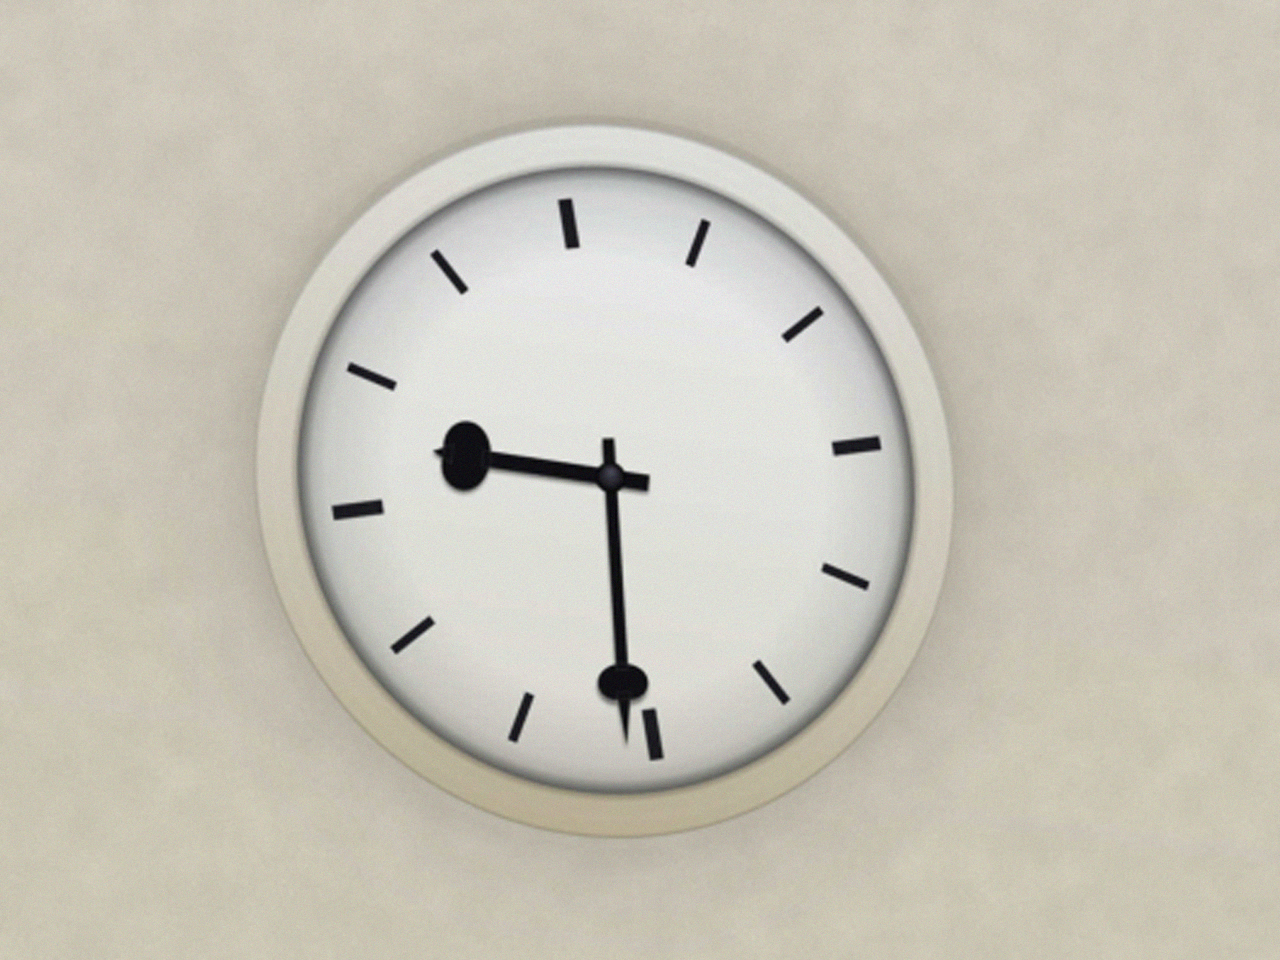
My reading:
{"hour": 9, "minute": 31}
